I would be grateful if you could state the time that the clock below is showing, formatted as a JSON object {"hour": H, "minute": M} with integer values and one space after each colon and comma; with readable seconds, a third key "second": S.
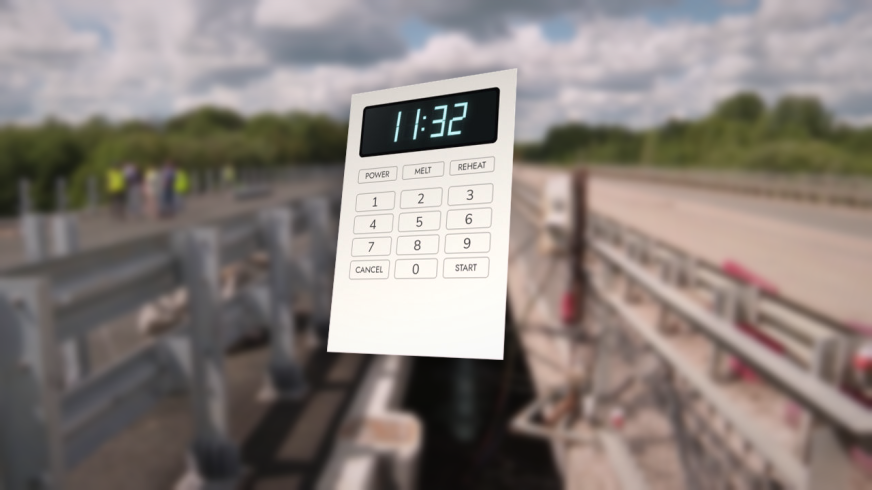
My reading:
{"hour": 11, "minute": 32}
